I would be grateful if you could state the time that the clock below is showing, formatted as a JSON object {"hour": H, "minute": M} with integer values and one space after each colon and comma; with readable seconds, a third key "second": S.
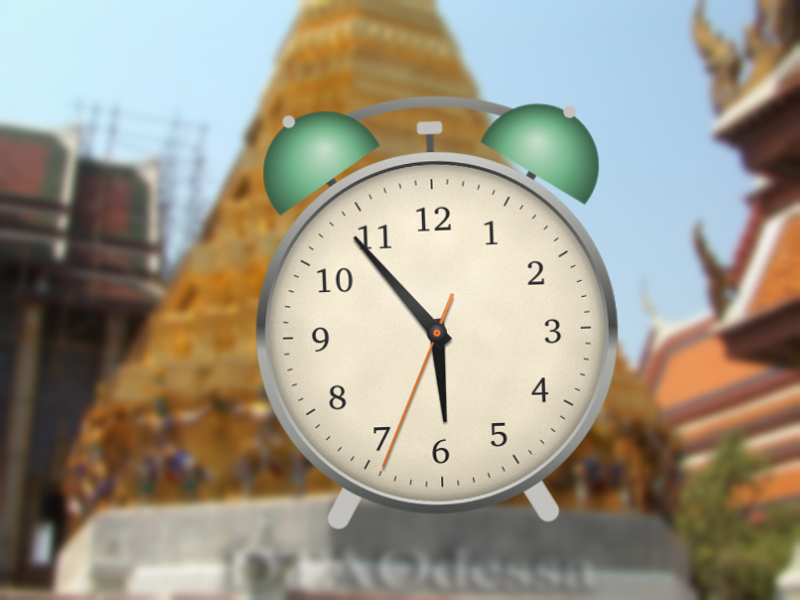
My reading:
{"hour": 5, "minute": 53, "second": 34}
